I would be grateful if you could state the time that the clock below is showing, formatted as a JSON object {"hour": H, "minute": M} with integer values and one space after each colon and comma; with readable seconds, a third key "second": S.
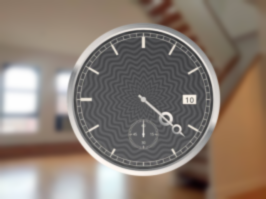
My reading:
{"hour": 4, "minute": 22}
